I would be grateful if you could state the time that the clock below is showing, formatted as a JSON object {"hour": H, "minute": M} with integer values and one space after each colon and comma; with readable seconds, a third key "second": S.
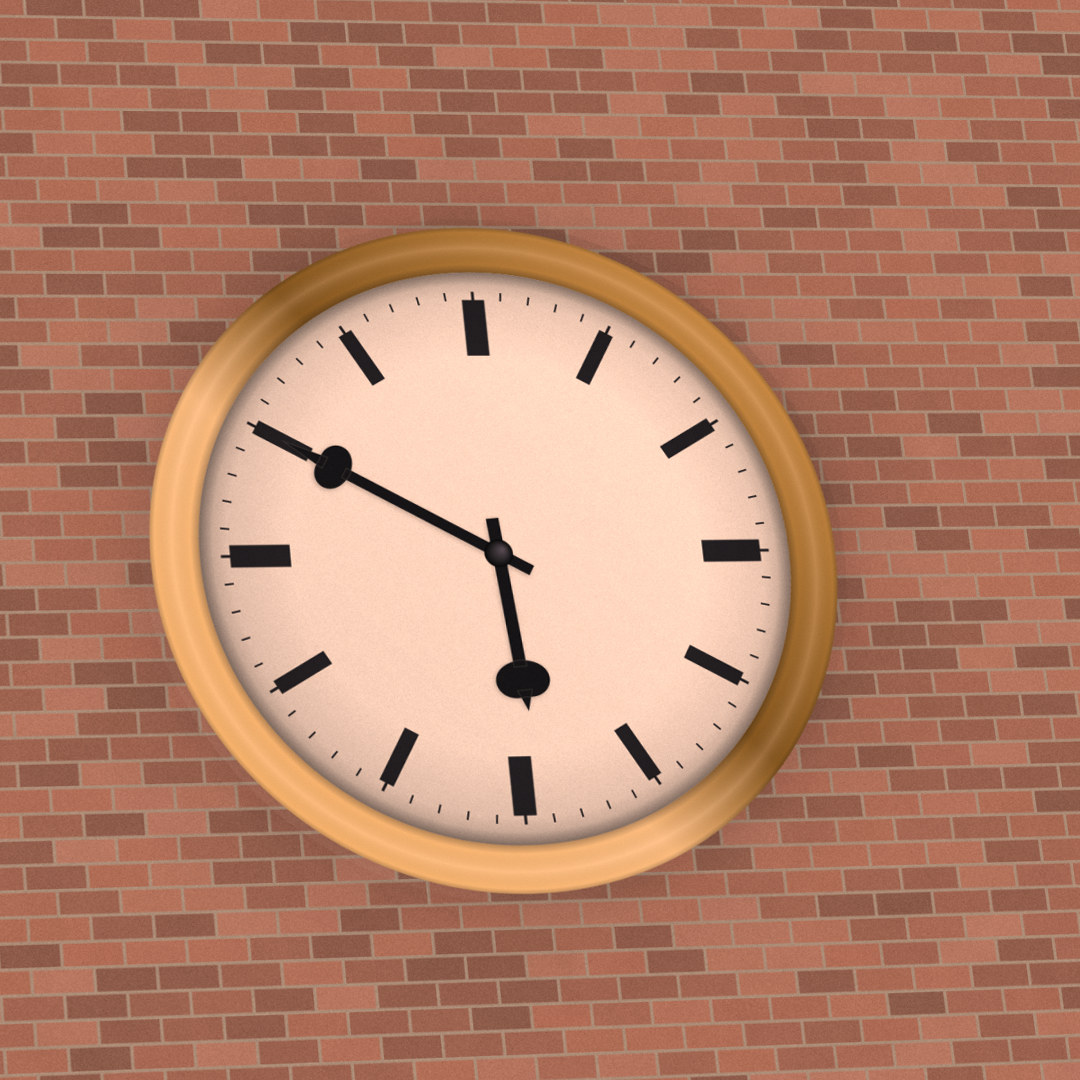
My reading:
{"hour": 5, "minute": 50}
